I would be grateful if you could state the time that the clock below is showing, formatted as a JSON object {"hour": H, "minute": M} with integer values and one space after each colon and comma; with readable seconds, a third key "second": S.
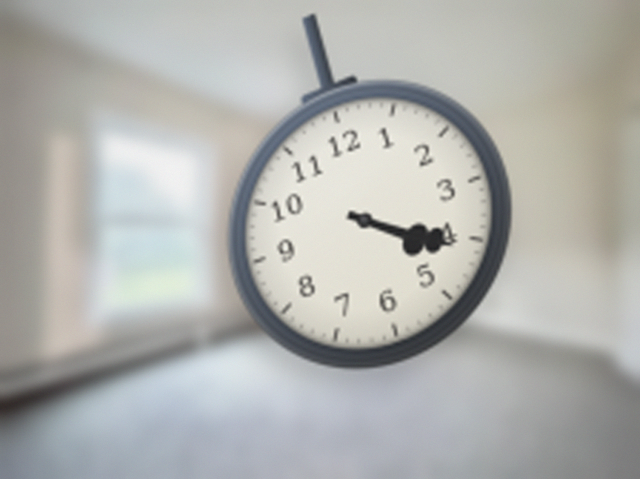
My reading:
{"hour": 4, "minute": 21}
